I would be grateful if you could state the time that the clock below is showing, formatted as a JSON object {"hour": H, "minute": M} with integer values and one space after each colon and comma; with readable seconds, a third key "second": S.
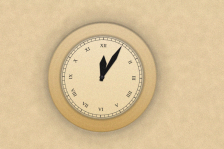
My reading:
{"hour": 12, "minute": 5}
